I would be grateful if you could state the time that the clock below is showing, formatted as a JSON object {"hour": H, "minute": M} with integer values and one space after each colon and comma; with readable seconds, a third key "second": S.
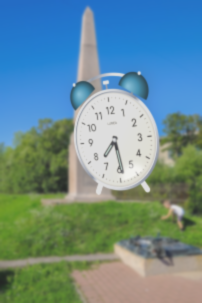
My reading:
{"hour": 7, "minute": 29}
